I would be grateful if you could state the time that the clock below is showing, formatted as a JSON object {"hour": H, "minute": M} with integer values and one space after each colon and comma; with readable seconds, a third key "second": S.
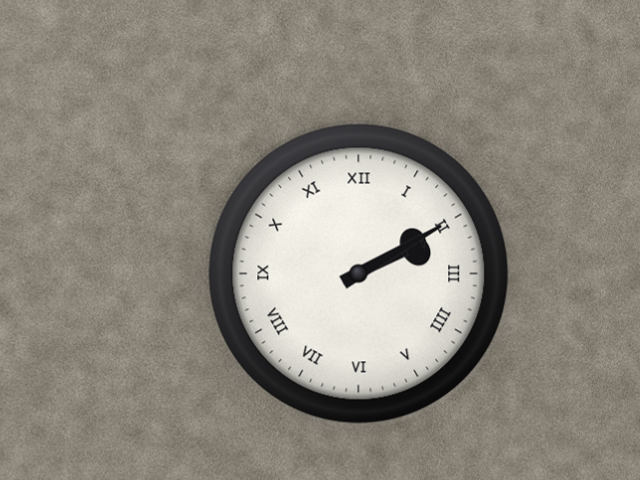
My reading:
{"hour": 2, "minute": 10}
